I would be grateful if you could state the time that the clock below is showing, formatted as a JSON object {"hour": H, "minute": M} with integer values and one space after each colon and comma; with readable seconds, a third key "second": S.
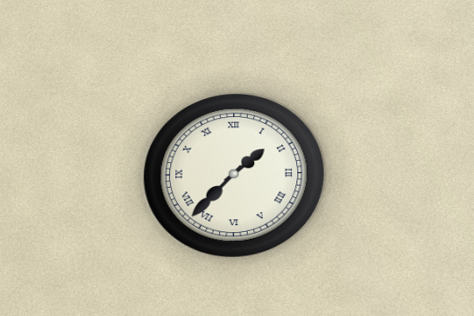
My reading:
{"hour": 1, "minute": 37}
